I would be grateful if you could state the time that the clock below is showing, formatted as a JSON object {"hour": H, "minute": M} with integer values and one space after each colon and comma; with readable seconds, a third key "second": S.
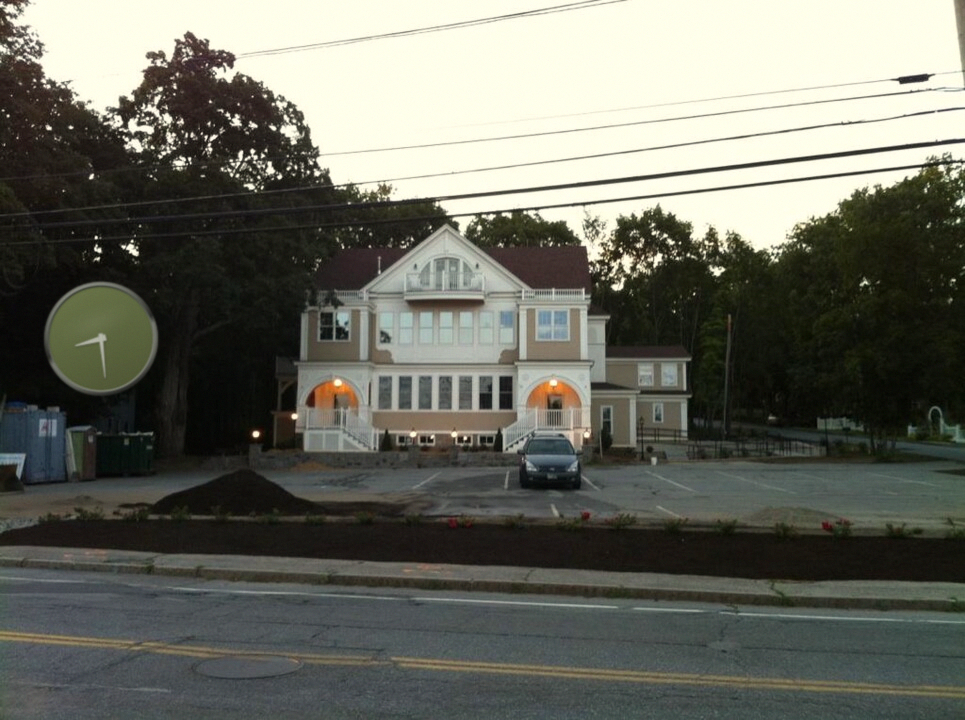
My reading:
{"hour": 8, "minute": 29}
